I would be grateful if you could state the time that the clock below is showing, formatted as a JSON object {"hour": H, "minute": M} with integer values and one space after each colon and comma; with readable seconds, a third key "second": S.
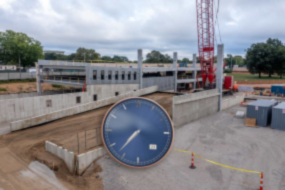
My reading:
{"hour": 7, "minute": 37}
